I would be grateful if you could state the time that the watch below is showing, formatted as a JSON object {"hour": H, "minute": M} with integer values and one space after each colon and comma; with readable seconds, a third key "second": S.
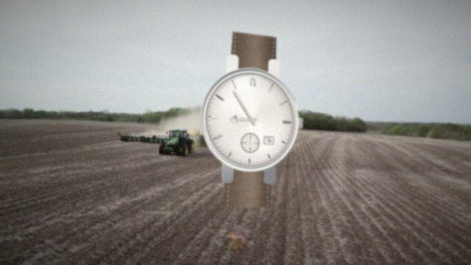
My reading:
{"hour": 8, "minute": 54}
